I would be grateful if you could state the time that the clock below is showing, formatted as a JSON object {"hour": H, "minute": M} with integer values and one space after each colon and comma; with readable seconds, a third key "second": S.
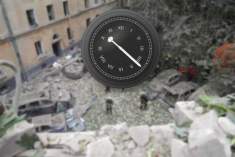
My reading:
{"hour": 10, "minute": 22}
